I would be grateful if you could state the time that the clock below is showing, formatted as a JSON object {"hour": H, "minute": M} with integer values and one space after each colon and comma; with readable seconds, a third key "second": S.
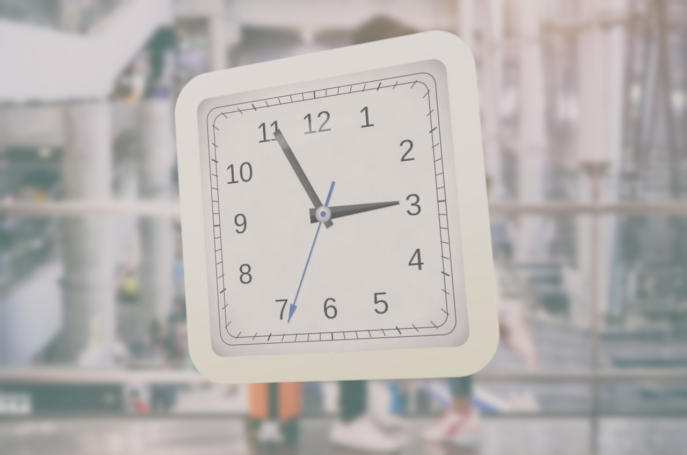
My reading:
{"hour": 2, "minute": 55, "second": 34}
